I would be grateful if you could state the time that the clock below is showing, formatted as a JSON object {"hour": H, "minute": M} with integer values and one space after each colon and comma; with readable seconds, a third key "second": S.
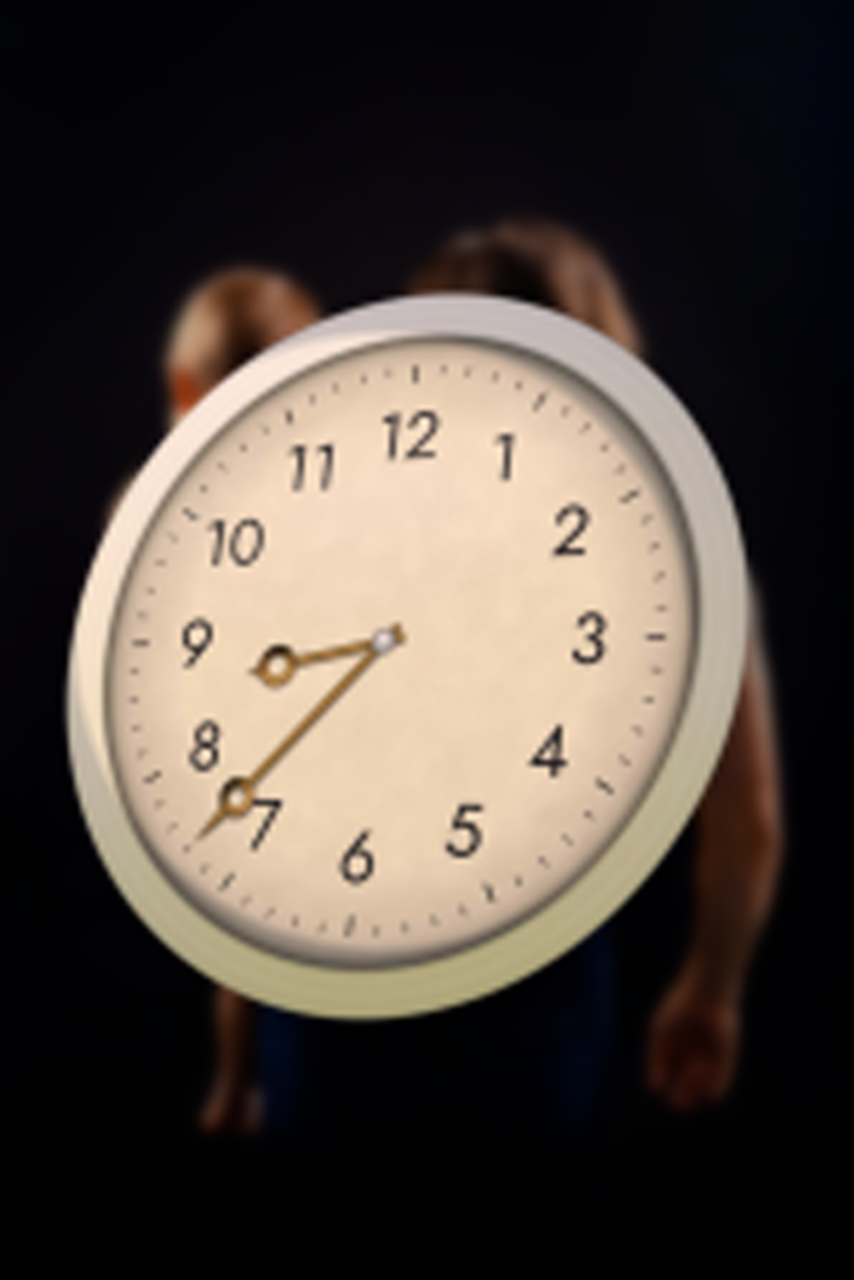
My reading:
{"hour": 8, "minute": 37}
